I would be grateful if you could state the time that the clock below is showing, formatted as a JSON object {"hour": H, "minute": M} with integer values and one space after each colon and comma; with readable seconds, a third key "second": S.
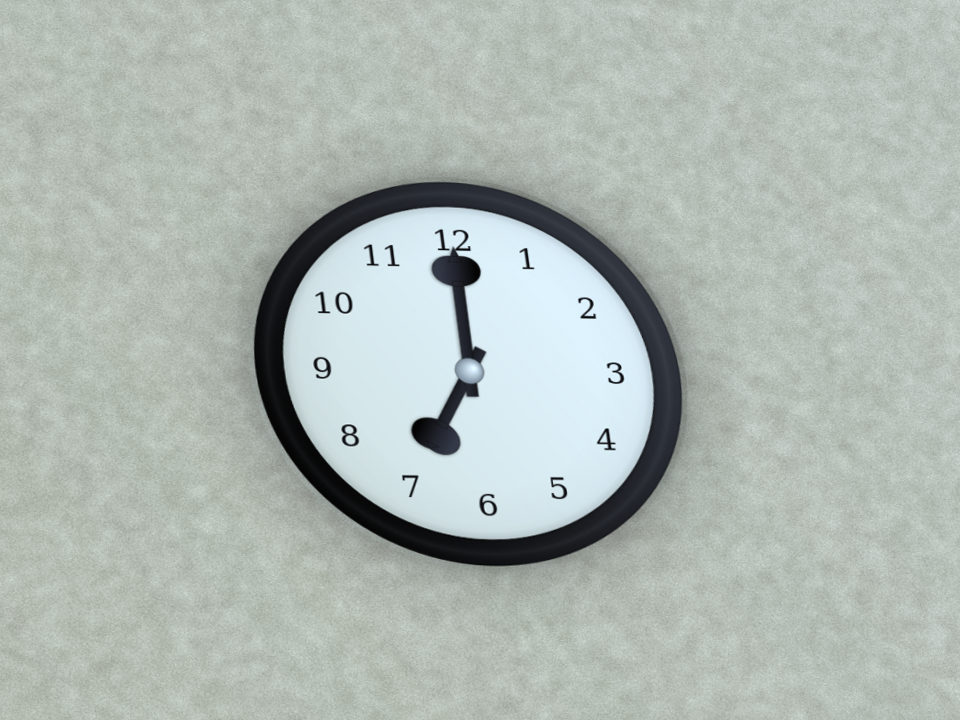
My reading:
{"hour": 7, "minute": 0}
